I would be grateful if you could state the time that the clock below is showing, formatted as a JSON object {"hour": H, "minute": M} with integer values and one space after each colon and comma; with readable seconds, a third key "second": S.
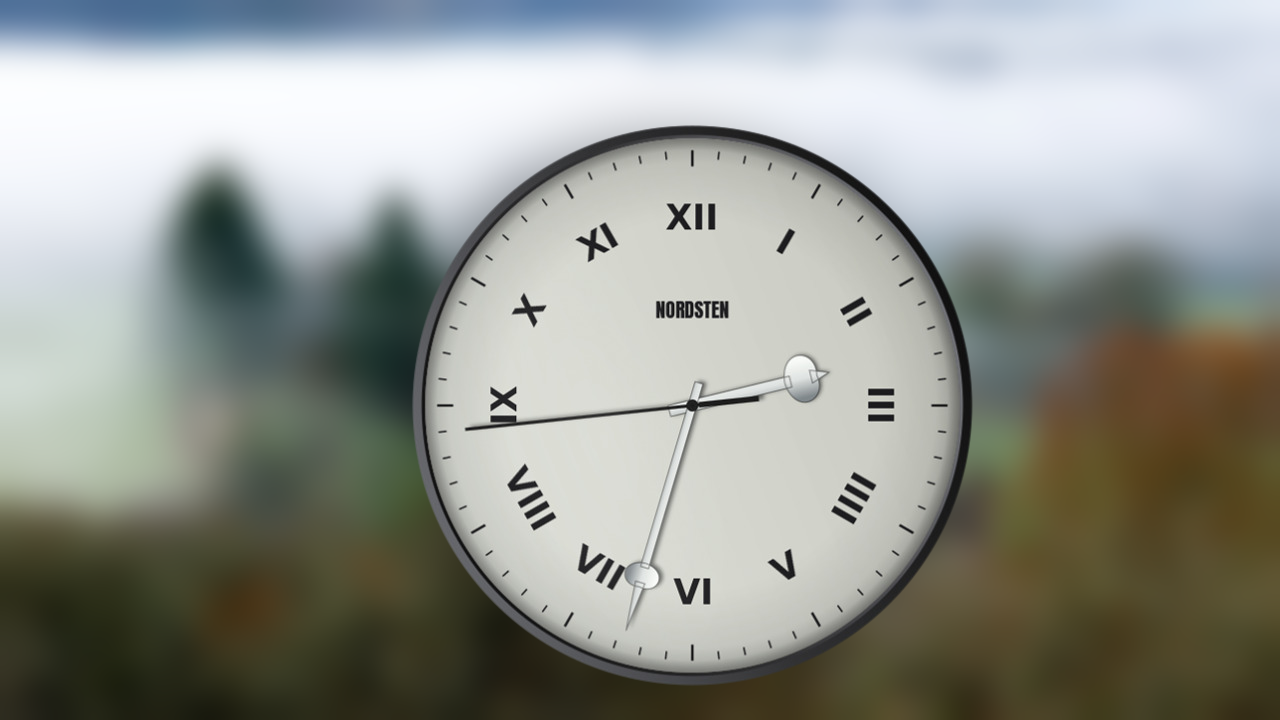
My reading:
{"hour": 2, "minute": 32, "second": 44}
